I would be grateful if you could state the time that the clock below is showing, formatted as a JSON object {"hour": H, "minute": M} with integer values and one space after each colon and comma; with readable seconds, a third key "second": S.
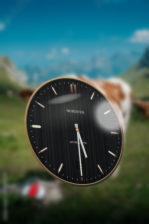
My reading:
{"hour": 5, "minute": 30}
